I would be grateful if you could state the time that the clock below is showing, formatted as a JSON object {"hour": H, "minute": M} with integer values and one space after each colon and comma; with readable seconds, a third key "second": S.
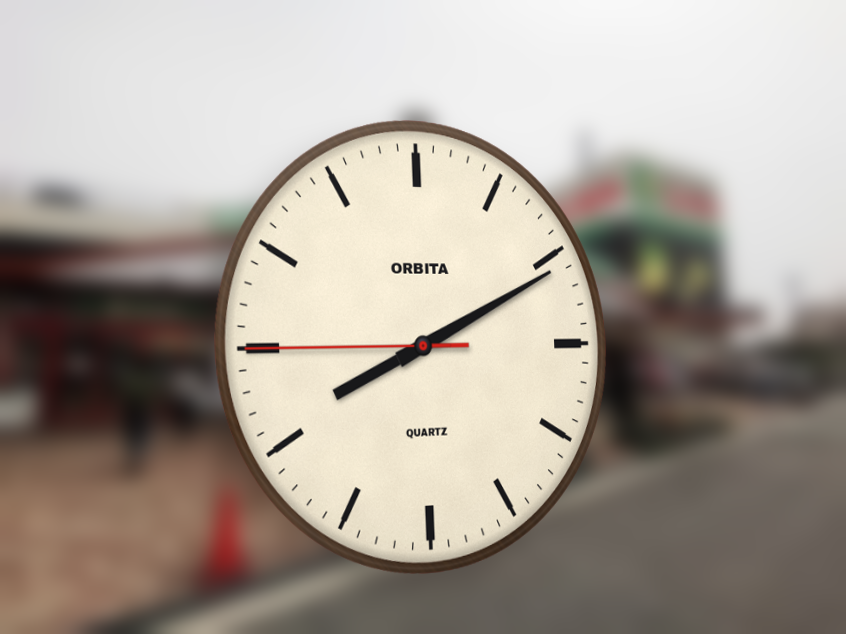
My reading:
{"hour": 8, "minute": 10, "second": 45}
